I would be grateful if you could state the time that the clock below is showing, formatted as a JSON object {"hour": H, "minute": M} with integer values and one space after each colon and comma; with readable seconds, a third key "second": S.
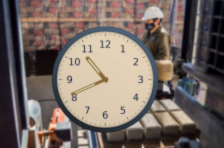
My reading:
{"hour": 10, "minute": 41}
